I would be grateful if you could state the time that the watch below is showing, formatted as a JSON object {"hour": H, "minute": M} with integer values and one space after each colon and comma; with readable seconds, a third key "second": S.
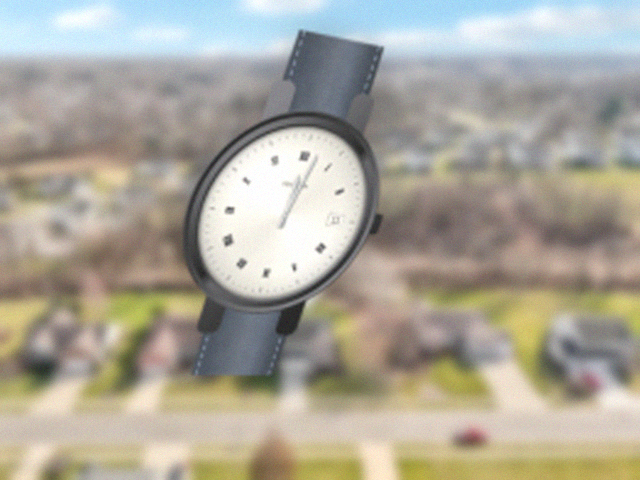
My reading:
{"hour": 12, "minute": 2}
